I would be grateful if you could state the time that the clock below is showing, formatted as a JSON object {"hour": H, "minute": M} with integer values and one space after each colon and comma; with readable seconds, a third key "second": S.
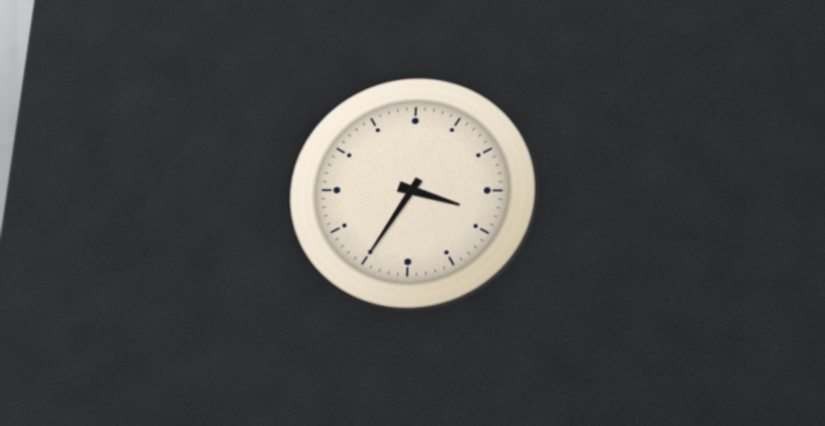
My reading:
{"hour": 3, "minute": 35}
